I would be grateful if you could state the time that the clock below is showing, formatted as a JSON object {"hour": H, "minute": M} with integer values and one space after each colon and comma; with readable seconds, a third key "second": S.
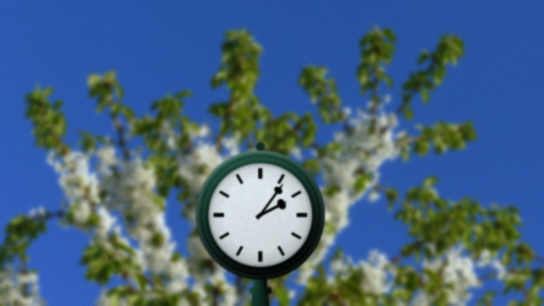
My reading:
{"hour": 2, "minute": 6}
